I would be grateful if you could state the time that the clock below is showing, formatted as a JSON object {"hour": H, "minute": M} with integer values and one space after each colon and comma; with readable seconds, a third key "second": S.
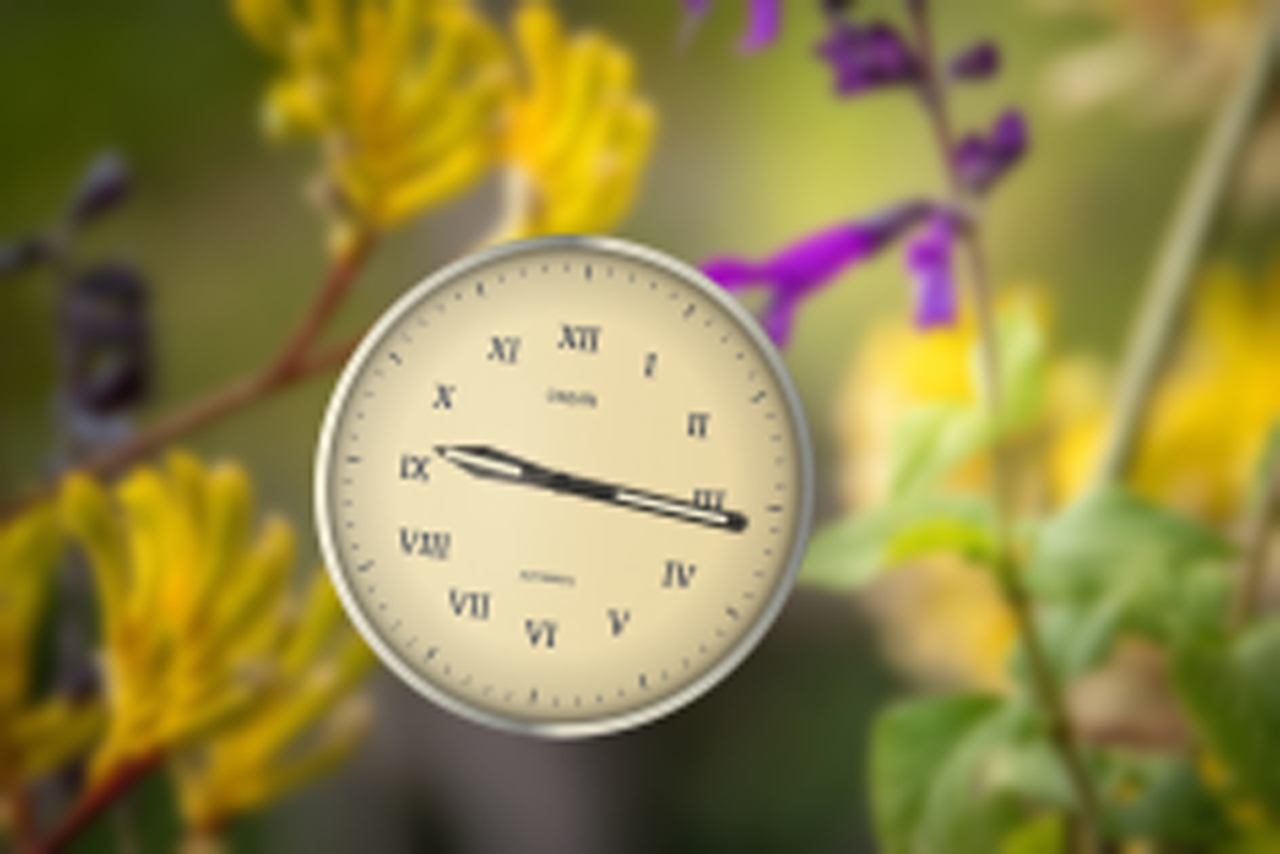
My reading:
{"hour": 9, "minute": 16}
